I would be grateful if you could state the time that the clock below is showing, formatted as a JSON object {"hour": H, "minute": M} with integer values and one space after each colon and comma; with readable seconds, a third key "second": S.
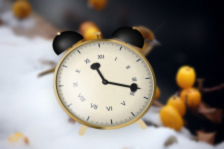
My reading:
{"hour": 11, "minute": 18}
